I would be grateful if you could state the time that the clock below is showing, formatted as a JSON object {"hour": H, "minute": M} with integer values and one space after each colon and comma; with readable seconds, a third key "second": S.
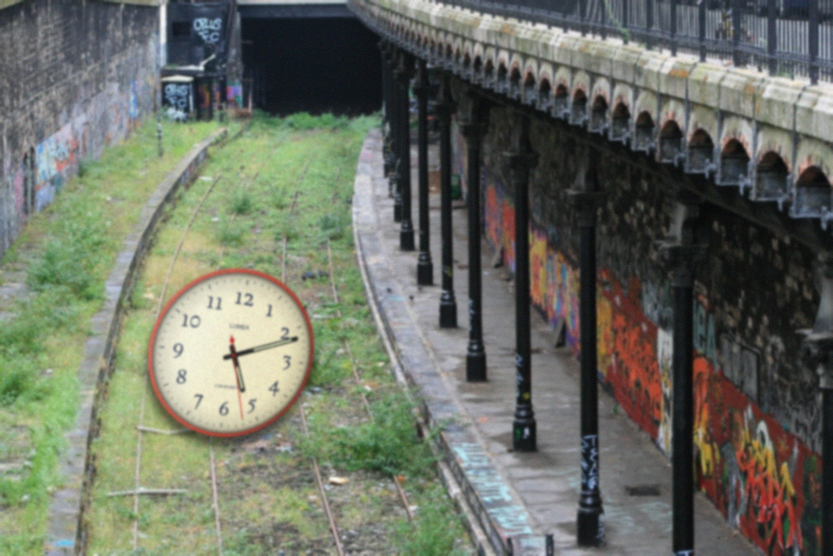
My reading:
{"hour": 5, "minute": 11, "second": 27}
